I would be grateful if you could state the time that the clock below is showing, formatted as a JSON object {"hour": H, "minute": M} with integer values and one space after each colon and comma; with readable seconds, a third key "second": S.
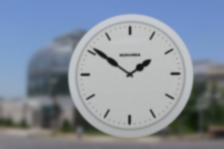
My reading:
{"hour": 1, "minute": 51}
